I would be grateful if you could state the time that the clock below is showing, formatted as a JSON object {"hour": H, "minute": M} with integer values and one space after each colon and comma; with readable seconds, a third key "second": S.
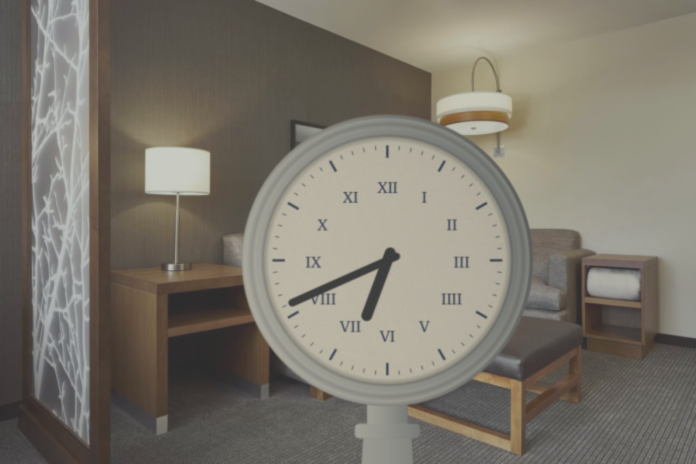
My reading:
{"hour": 6, "minute": 41}
